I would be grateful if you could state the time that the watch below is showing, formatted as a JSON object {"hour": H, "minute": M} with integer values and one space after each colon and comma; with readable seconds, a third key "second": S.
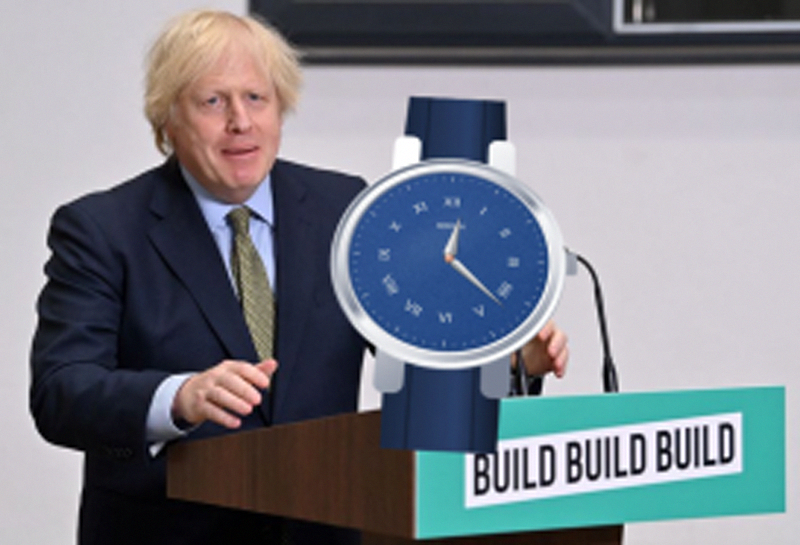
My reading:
{"hour": 12, "minute": 22}
